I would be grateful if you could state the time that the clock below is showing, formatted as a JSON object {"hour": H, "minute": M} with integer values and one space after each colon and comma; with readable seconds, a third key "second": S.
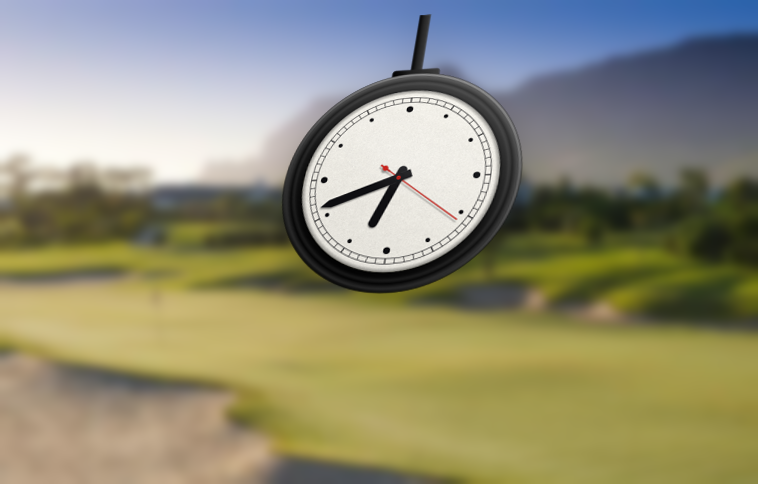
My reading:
{"hour": 6, "minute": 41, "second": 21}
